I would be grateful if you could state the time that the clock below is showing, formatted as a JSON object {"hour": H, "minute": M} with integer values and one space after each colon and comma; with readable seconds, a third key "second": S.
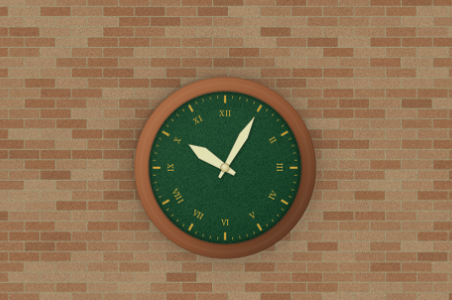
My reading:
{"hour": 10, "minute": 5}
